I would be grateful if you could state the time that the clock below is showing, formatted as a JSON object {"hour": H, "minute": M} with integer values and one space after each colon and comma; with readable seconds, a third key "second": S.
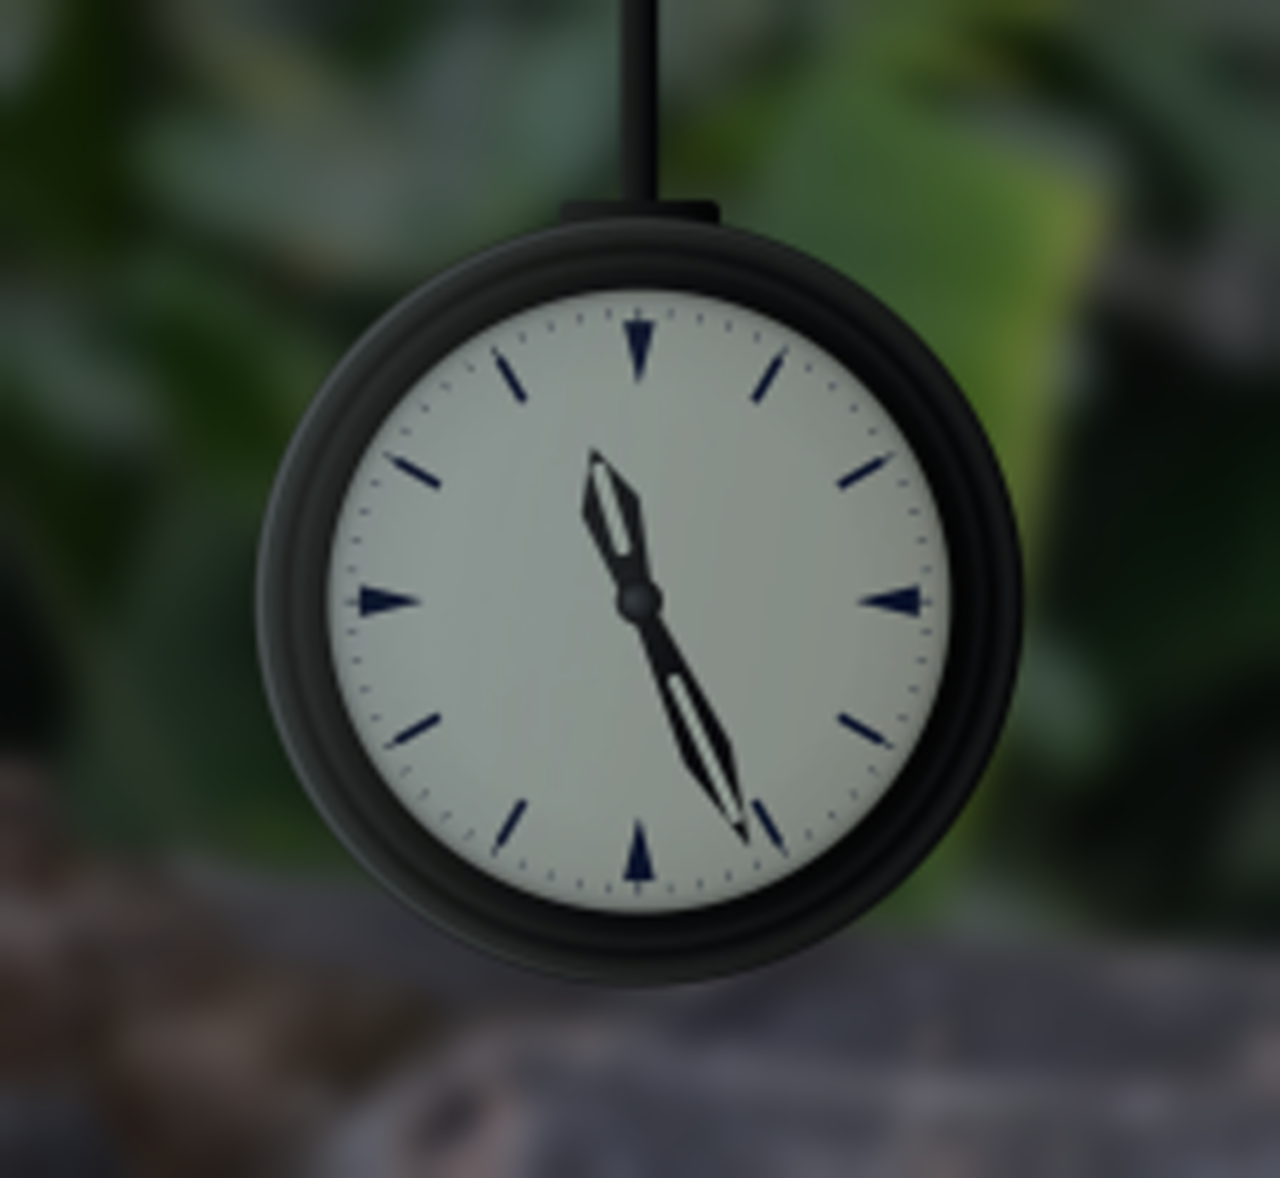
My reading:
{"hour": 11, "minute": 26}
